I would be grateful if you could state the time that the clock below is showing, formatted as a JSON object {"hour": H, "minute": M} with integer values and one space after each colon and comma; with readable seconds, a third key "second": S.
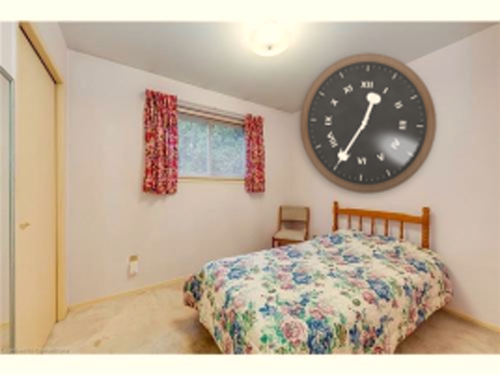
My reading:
{"hour": 12, "minute": 35}
